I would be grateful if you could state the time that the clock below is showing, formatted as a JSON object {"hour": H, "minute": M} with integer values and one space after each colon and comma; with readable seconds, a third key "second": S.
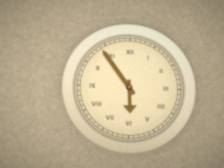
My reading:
{"hour": 5, "minute": 54}
